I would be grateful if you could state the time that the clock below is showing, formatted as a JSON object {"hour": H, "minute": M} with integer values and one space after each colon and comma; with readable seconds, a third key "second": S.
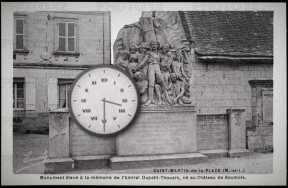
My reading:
{"hour": 3, "minute": 30}
